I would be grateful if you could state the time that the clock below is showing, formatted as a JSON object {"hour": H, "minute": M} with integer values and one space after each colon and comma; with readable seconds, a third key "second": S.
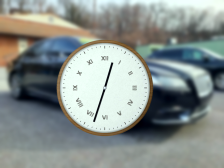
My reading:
{"hour": 12, "minute": 33}
